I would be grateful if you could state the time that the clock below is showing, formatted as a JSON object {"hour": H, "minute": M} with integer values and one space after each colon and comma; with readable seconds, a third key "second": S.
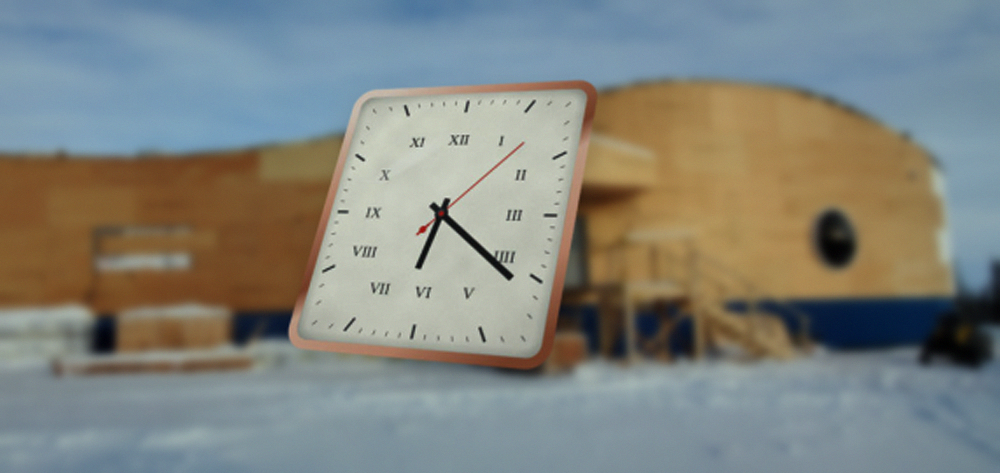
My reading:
{"hour": 6, "minute": 21, "second": 7}
